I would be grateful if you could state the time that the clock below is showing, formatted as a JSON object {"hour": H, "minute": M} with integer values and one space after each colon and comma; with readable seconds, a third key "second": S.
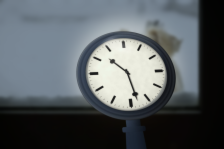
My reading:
{"hour": 10, "minute": 28}
